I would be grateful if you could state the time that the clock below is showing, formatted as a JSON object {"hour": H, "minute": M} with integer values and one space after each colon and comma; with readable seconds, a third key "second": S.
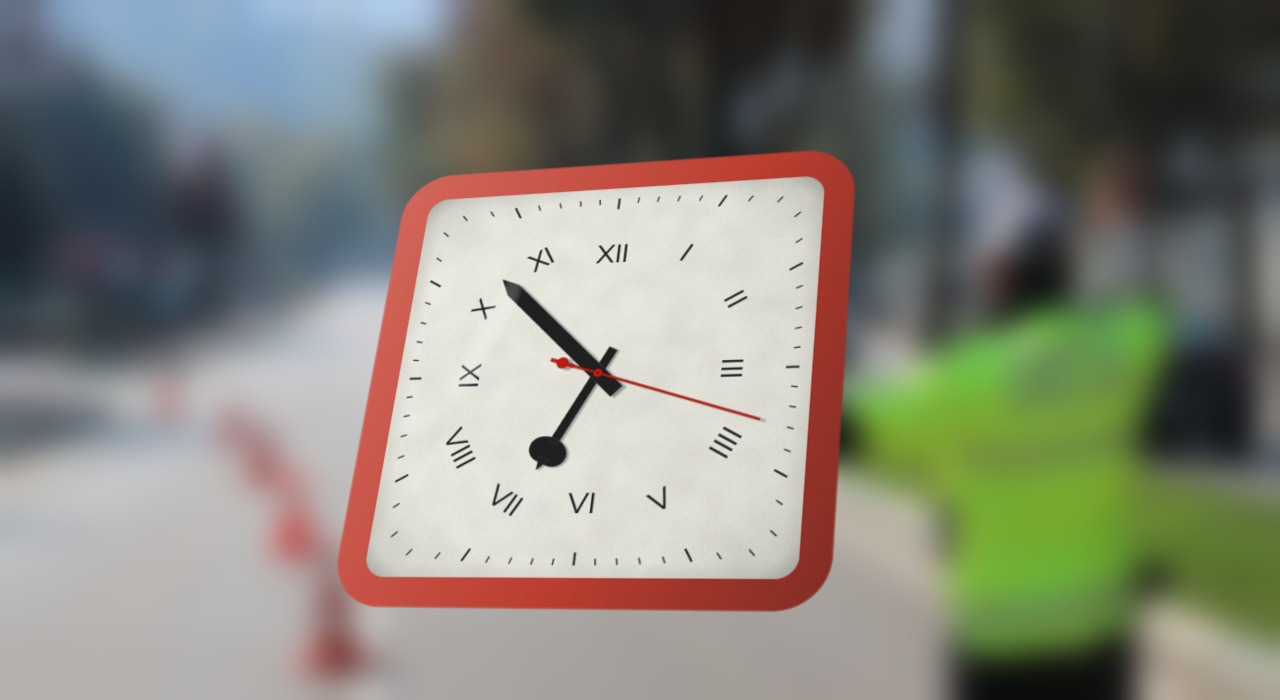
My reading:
{"hour": 6, "minute": 52, "second": 18}
